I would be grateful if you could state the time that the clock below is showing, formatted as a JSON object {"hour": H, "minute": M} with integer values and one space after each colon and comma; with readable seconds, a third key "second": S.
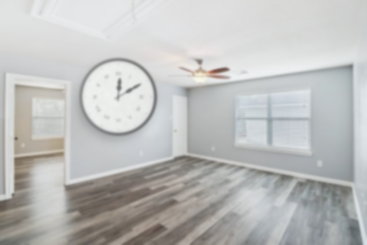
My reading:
{"hour": 12, "minute": 10}
